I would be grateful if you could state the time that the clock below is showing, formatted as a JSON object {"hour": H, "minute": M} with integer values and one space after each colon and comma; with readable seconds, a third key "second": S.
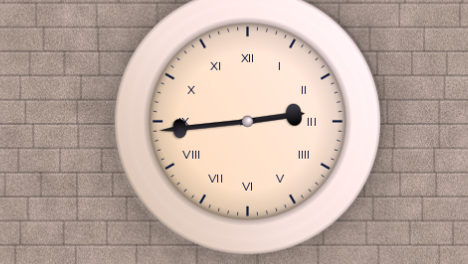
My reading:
{"hour": 2, "minute": 44}
